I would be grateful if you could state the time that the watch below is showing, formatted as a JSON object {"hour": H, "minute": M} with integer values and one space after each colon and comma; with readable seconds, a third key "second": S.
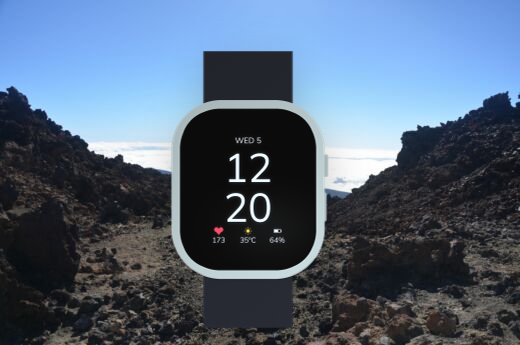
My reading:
{"hour": 12, "minute": 20}
